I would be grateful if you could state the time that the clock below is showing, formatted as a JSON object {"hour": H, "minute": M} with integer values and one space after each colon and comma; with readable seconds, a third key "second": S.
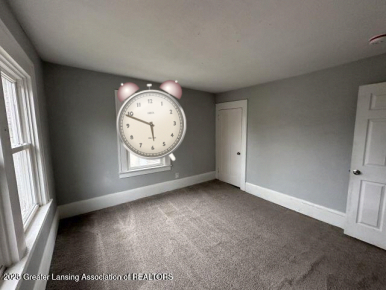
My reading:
{"hour": 5, "minute": 49}
